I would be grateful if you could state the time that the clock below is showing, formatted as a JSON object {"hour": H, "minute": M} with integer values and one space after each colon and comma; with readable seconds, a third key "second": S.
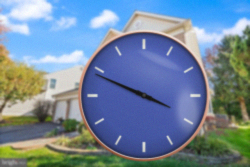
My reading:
{"hour": 3, "minute": 49}
